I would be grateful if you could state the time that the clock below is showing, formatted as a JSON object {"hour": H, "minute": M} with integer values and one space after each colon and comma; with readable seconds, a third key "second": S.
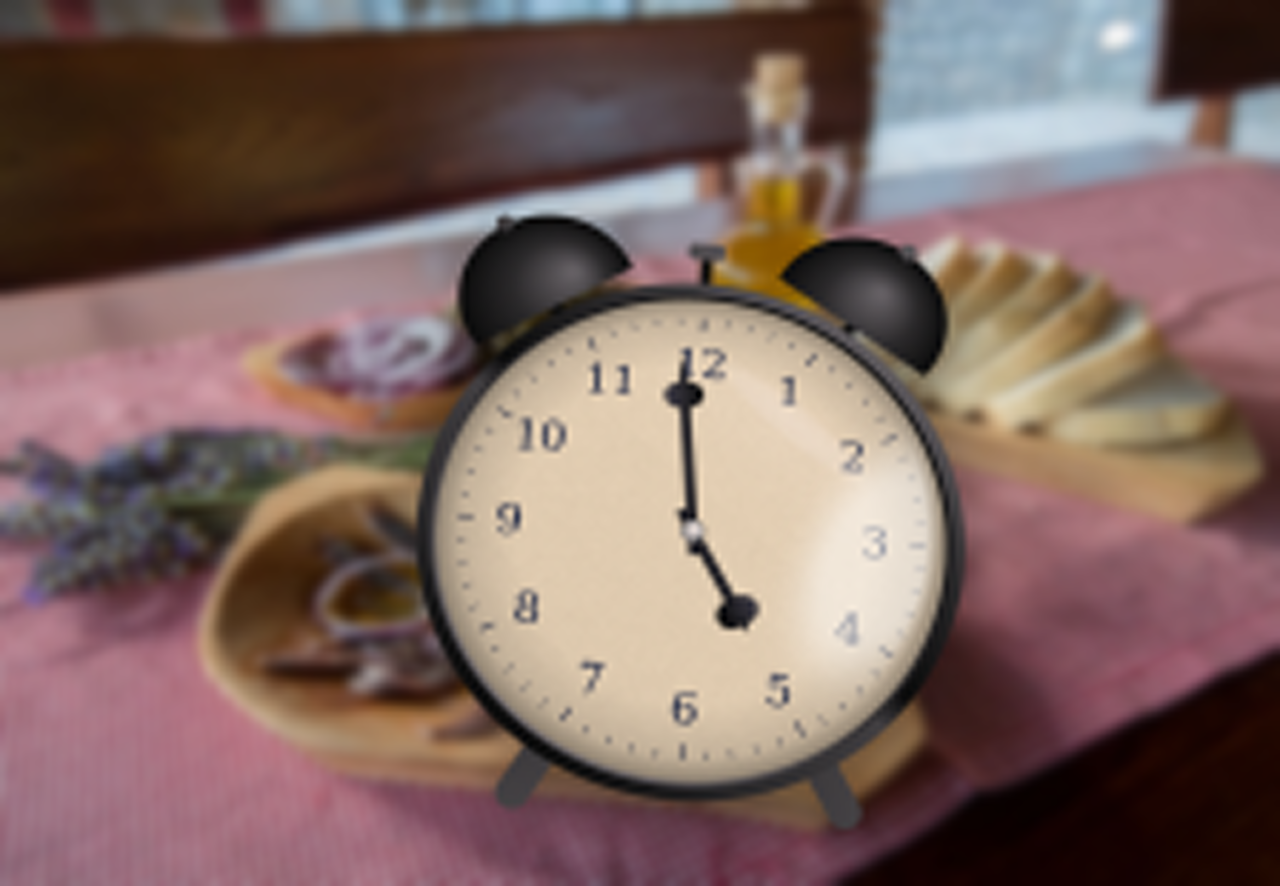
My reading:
{"hour": 4, "minute": 59}
